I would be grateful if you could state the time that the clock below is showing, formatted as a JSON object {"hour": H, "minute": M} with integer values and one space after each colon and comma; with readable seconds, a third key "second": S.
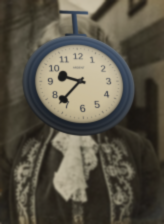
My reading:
{"hour": 9, "minute": 37}
